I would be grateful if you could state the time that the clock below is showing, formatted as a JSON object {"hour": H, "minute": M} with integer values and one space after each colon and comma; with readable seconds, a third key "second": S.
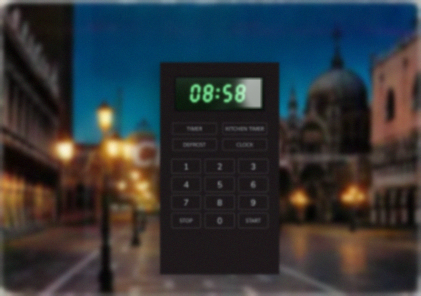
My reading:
{"hour": 8, "minute": 58}
